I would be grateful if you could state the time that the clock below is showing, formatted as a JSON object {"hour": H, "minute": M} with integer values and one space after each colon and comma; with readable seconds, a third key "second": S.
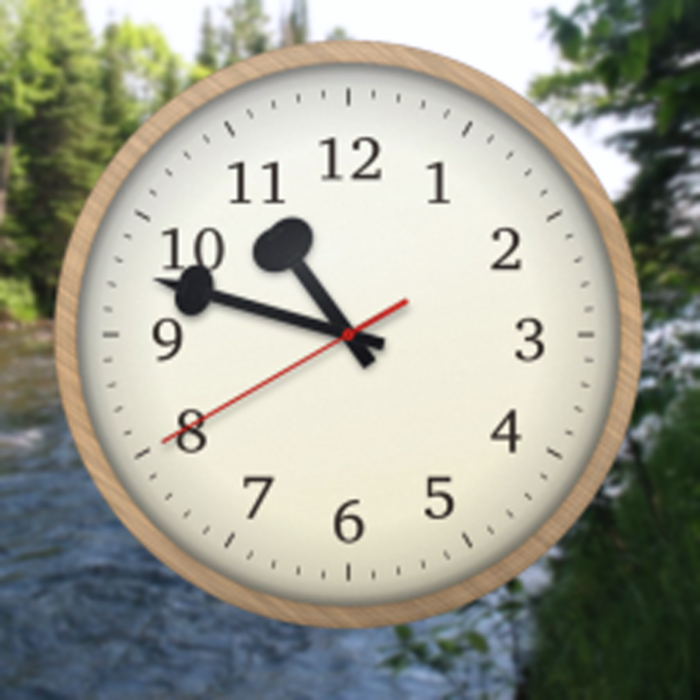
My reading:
{"hour": 10, "minute": 47, "second": 40}
